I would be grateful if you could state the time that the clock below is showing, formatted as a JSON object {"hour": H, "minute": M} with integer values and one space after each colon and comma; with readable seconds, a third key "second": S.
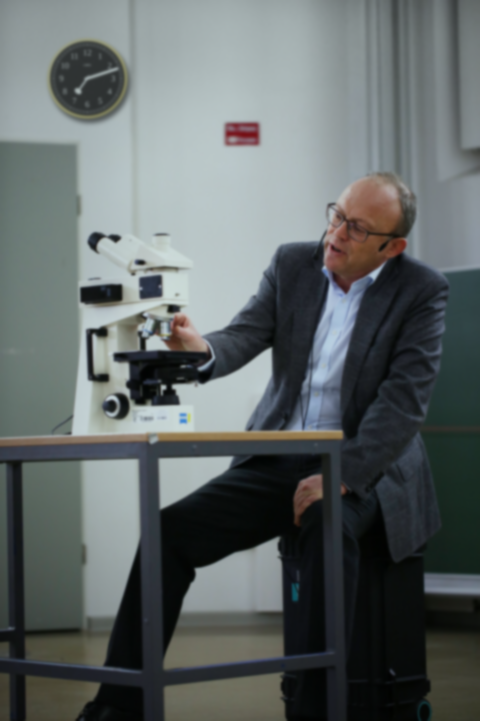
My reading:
{"hour": 7, "minute": 12}
